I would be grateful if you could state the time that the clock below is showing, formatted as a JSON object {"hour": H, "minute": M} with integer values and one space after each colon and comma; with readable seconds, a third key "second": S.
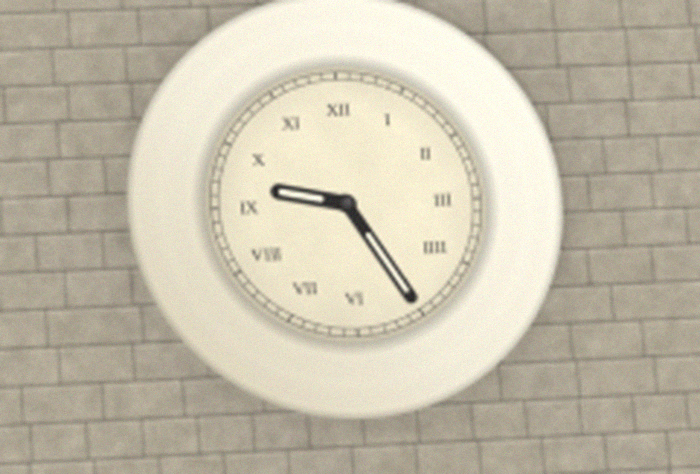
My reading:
{"hour": 9, "minute": 25}
